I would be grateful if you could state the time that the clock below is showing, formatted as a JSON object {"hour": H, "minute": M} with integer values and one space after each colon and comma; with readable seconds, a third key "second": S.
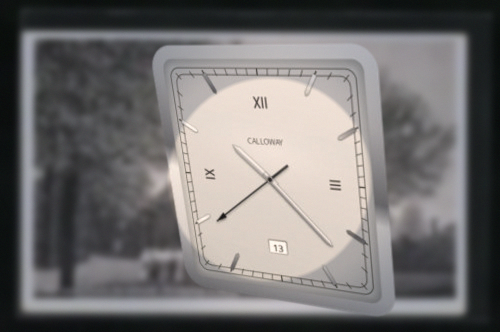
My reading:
{"hour": 10, "minute": 22, "second": 39}
